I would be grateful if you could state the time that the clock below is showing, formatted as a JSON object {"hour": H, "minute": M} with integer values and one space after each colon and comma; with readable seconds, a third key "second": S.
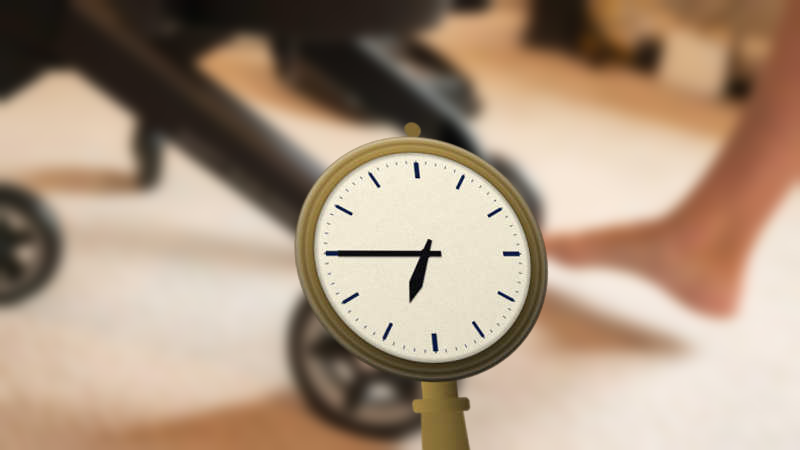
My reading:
{"hour": 6, "minute": 45}
